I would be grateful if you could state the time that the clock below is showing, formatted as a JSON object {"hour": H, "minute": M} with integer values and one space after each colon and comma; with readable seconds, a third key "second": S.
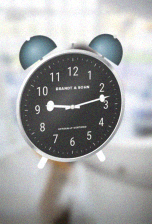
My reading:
{"hour": 9, "minute": 13}
